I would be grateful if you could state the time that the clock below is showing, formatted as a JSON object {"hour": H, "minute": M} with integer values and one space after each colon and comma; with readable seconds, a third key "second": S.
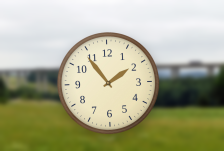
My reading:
{"hour": 1, "minute": 54}
